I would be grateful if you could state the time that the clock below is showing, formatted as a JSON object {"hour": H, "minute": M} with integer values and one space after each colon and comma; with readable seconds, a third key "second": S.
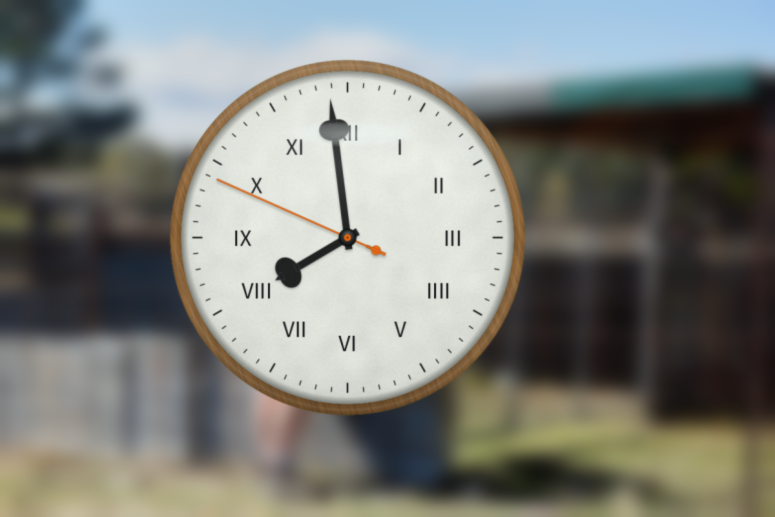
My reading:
{"hour": 7, "minute": 58, "second": 49}
